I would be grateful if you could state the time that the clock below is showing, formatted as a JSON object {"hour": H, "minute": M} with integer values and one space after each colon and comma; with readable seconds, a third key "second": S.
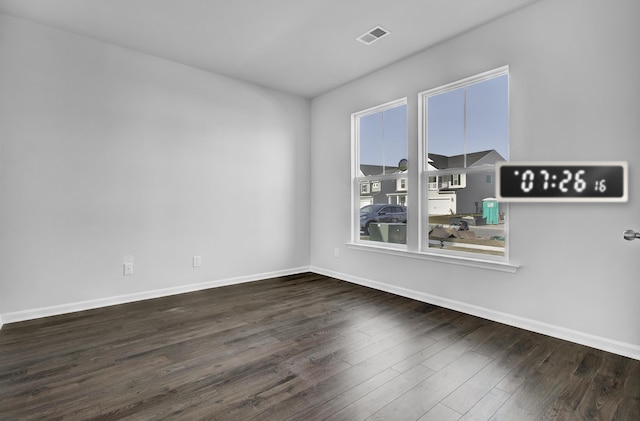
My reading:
{"hour": 7, "minute": 26, "second": 16}
